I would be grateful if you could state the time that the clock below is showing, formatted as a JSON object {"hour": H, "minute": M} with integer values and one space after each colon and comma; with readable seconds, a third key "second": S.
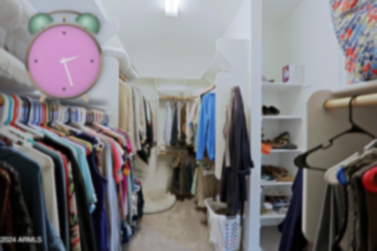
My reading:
{"hour": 2, "minute": 27}
